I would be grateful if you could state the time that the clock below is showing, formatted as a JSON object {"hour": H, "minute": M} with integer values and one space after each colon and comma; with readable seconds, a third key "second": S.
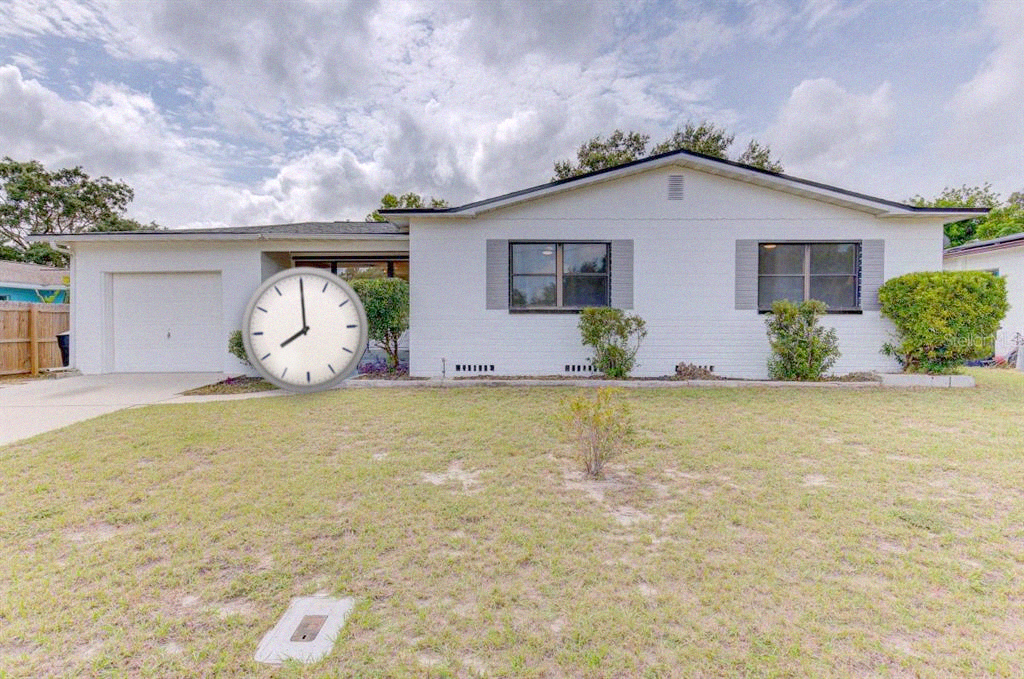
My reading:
{"hour": 8, "minute": 0}
